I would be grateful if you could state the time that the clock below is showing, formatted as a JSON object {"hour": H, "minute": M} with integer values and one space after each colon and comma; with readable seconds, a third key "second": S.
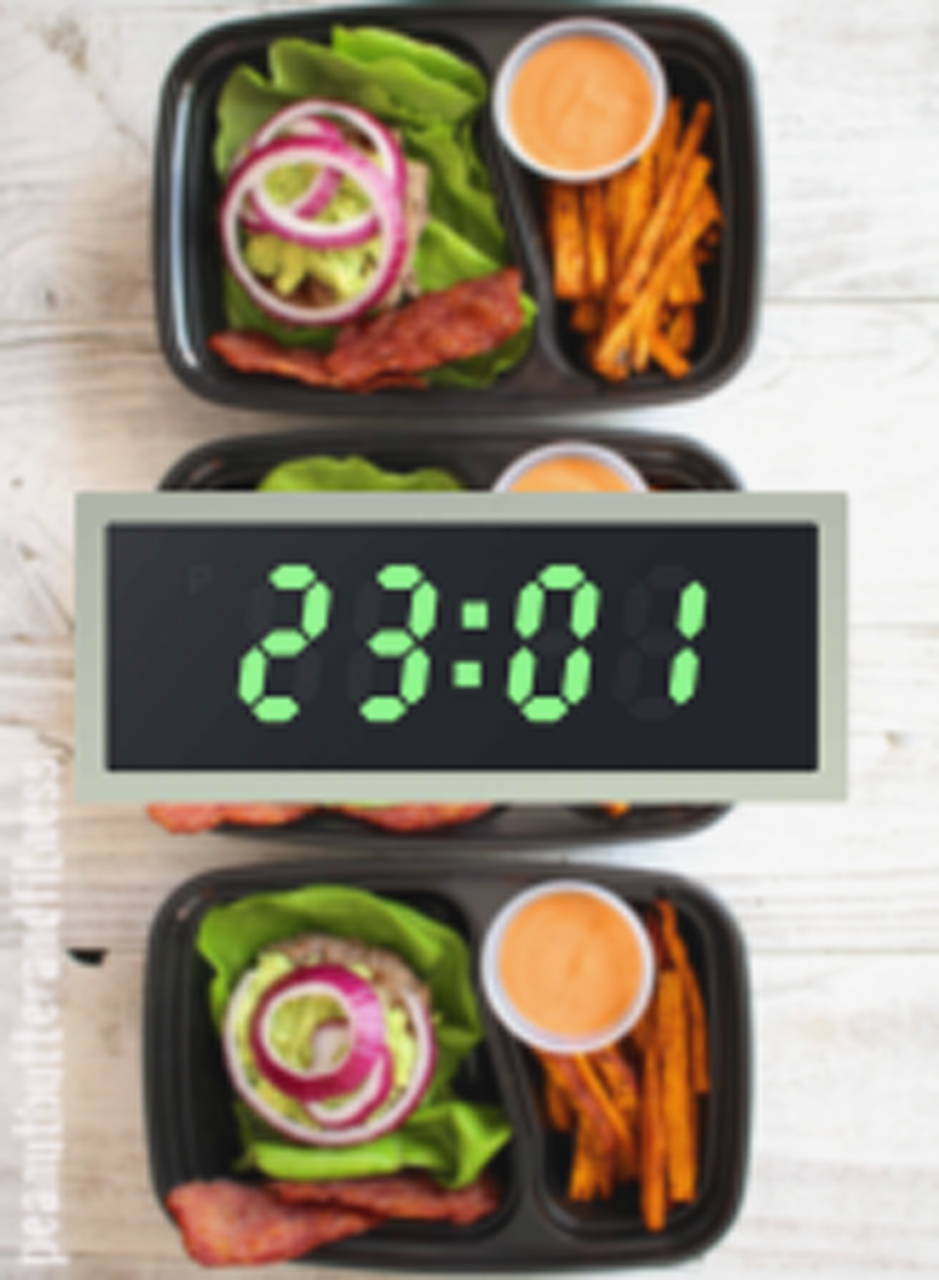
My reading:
{"hour": 23, "minute": 1}
